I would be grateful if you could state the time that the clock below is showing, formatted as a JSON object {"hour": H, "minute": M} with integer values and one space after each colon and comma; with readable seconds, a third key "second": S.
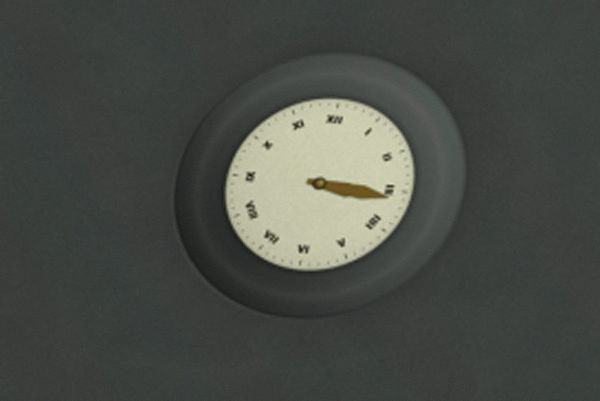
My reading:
{"hour": 3, "minute": 16}
